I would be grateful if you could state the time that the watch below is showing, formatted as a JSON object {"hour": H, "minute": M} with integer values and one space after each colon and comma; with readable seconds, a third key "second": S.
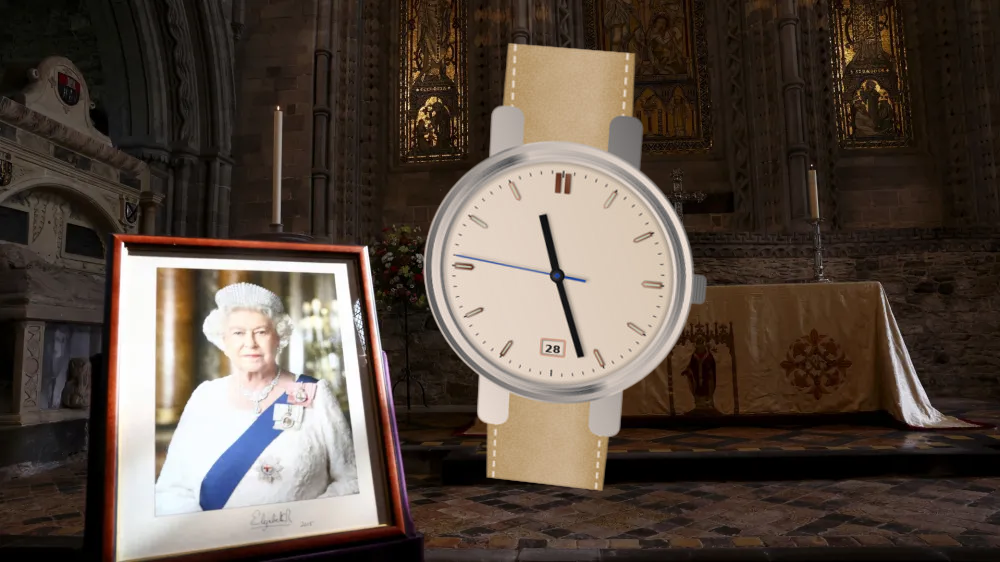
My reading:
{"hour": 11, "minute": 26, "second": 46}
